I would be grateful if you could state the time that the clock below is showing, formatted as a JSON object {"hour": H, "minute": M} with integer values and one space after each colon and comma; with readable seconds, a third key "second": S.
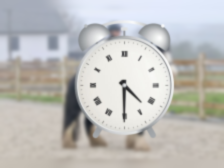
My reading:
{"hour": 4, "minute": 30}
